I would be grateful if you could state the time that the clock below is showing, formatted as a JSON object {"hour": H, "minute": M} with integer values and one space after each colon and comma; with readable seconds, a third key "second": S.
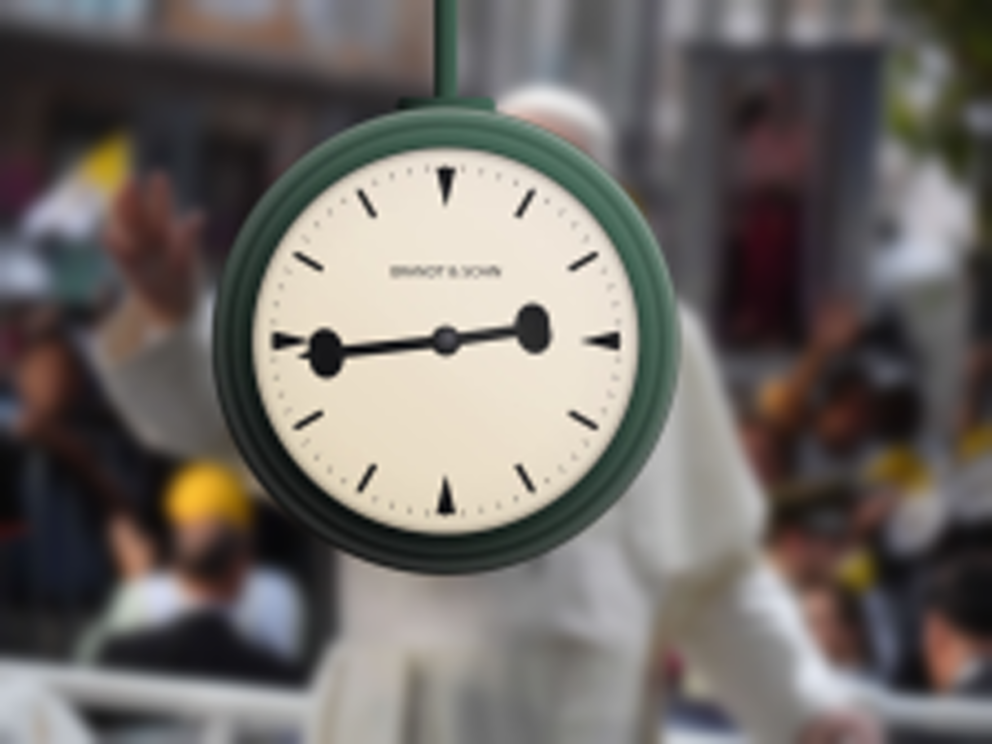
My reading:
{"hour": 2, "minute": 44}
